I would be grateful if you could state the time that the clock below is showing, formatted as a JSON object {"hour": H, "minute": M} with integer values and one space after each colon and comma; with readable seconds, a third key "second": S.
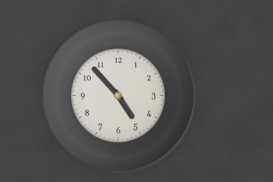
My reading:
{"hour": 4, "minute": 53}
